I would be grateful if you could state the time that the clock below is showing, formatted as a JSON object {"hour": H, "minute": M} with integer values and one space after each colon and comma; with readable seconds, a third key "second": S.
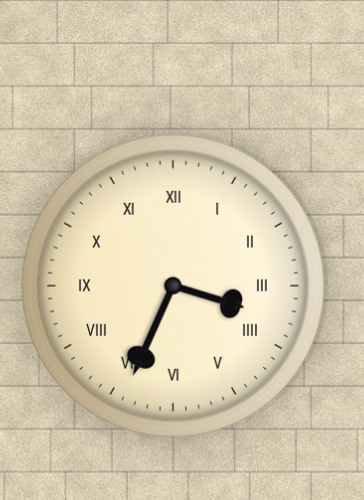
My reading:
{"hour": 3, "minute": 34}
